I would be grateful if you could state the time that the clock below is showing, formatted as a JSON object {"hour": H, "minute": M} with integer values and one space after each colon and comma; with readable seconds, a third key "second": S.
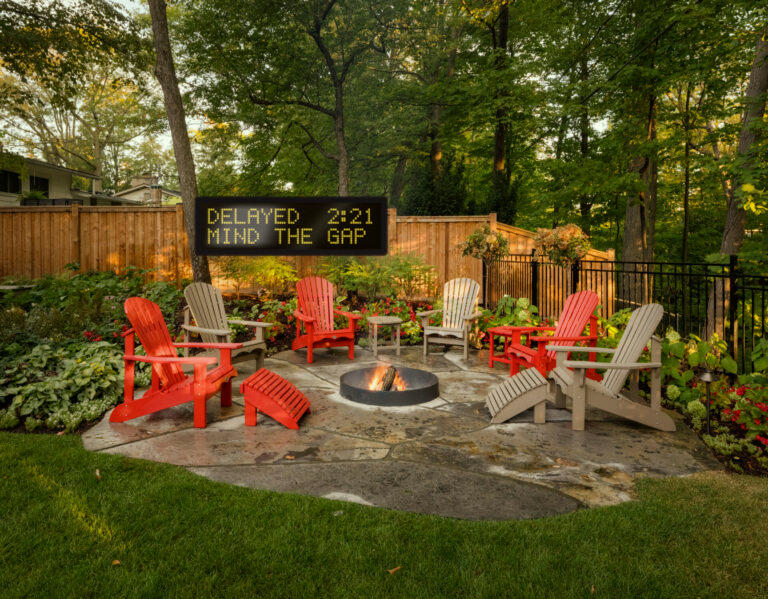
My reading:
{"hour": 2, "minute": 21}
